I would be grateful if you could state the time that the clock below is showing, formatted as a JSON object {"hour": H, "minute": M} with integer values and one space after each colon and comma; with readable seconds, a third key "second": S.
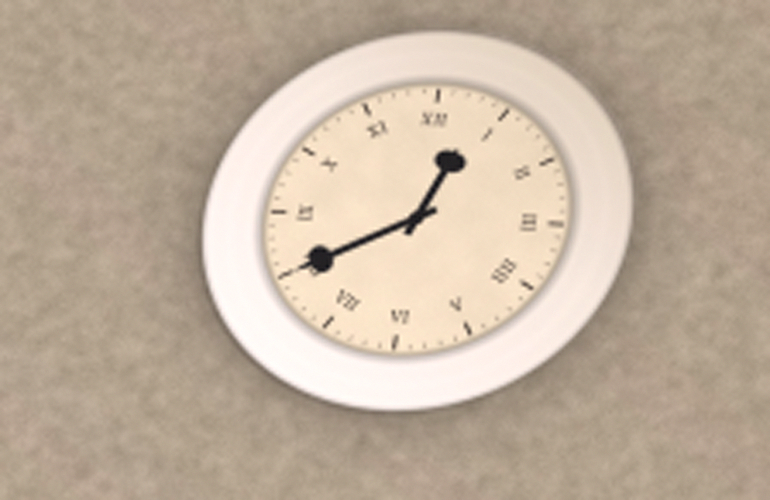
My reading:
{"hour": 12, "minute": 40}
